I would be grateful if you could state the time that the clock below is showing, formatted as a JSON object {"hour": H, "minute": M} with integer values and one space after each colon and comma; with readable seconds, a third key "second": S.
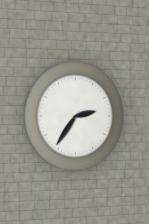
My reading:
{"hour": 2, "minute": 36}
